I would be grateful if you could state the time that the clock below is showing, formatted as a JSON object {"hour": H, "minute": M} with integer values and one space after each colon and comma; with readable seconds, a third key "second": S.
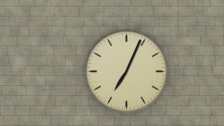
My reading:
{"hour": 7, "minute": 4}
